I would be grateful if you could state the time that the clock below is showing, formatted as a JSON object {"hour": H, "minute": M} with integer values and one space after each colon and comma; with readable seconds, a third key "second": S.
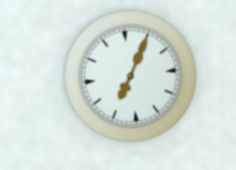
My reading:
{"hour": 7, "minute": 5}
